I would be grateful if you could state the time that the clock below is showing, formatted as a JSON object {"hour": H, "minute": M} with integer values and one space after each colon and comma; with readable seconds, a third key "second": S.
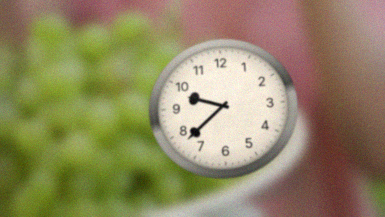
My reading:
{"hour": 9, "minute": 38}
